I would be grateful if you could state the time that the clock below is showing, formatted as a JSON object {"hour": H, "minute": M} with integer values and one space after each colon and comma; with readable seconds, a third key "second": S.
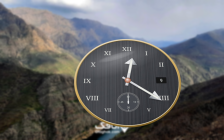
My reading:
{"hour": 12, "minute": 21}
